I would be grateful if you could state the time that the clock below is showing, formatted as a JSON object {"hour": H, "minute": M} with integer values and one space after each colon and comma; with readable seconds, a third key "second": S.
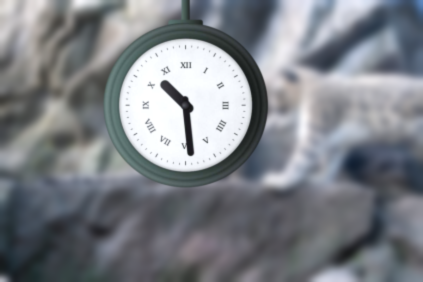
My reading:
{"hour": 10, "minute": 29}
